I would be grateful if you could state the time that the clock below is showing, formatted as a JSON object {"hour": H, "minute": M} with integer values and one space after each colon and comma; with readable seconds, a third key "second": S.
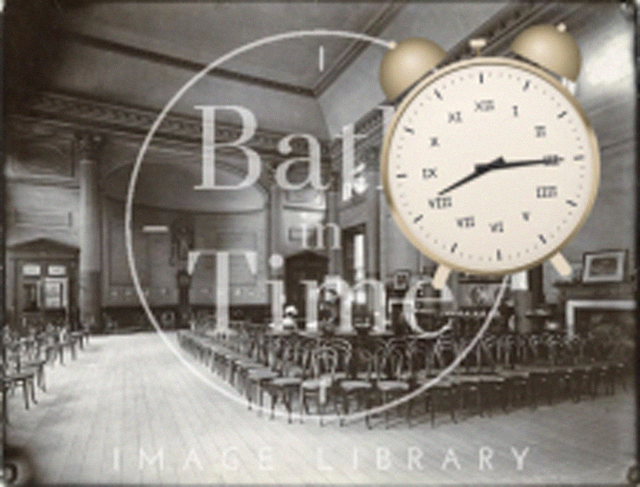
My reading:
{"hour": 8, "minute": 15}
